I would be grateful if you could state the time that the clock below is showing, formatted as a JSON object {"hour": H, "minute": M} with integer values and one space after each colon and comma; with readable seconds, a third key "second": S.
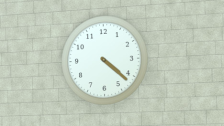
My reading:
{"hour": 4, "minute": 22}
